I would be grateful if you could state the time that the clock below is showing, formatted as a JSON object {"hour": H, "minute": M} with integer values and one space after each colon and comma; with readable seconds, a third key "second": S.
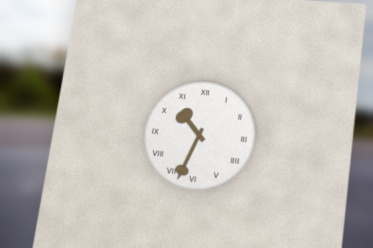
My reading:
{"hour": 10, "minute": 33}
